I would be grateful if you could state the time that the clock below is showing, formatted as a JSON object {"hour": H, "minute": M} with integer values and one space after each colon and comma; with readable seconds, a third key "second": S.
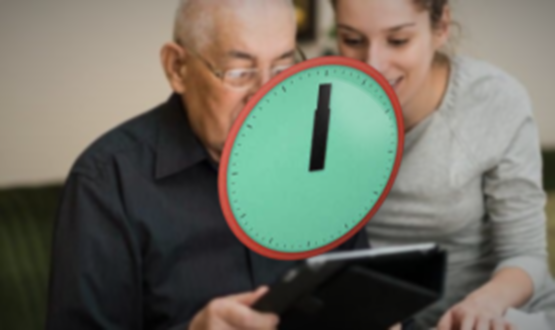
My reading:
{"hour": 12, "minute": 0}
